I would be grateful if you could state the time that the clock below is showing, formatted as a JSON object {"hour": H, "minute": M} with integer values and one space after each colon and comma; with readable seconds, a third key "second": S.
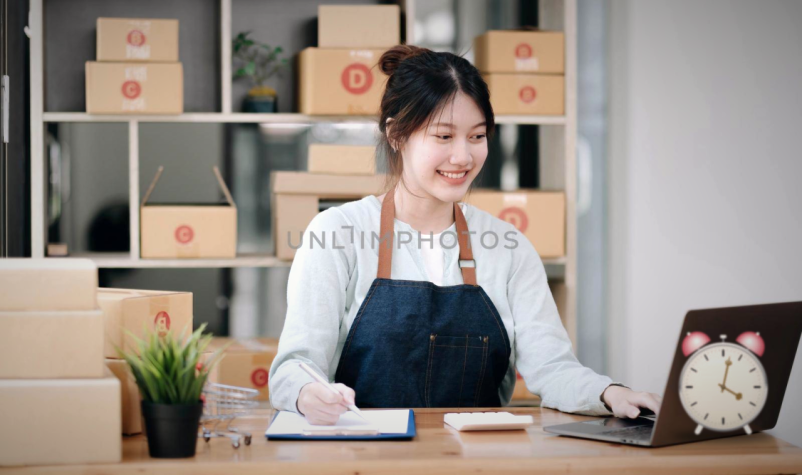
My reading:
{"hour": 4, "minute": 2}
